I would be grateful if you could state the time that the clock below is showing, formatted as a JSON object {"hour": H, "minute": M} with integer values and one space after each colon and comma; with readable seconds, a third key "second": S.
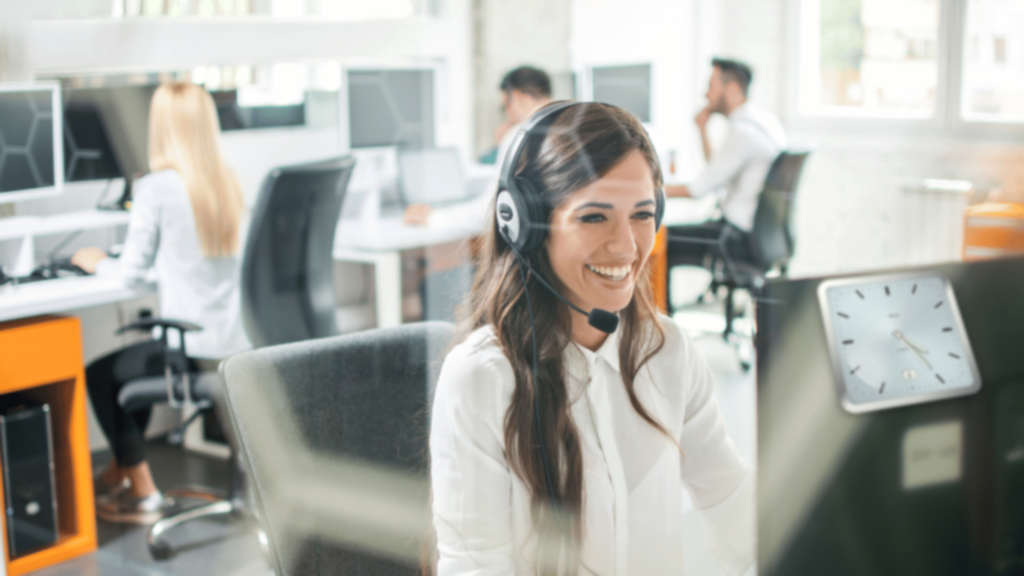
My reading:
{"hour": 4, "minute": 25}
